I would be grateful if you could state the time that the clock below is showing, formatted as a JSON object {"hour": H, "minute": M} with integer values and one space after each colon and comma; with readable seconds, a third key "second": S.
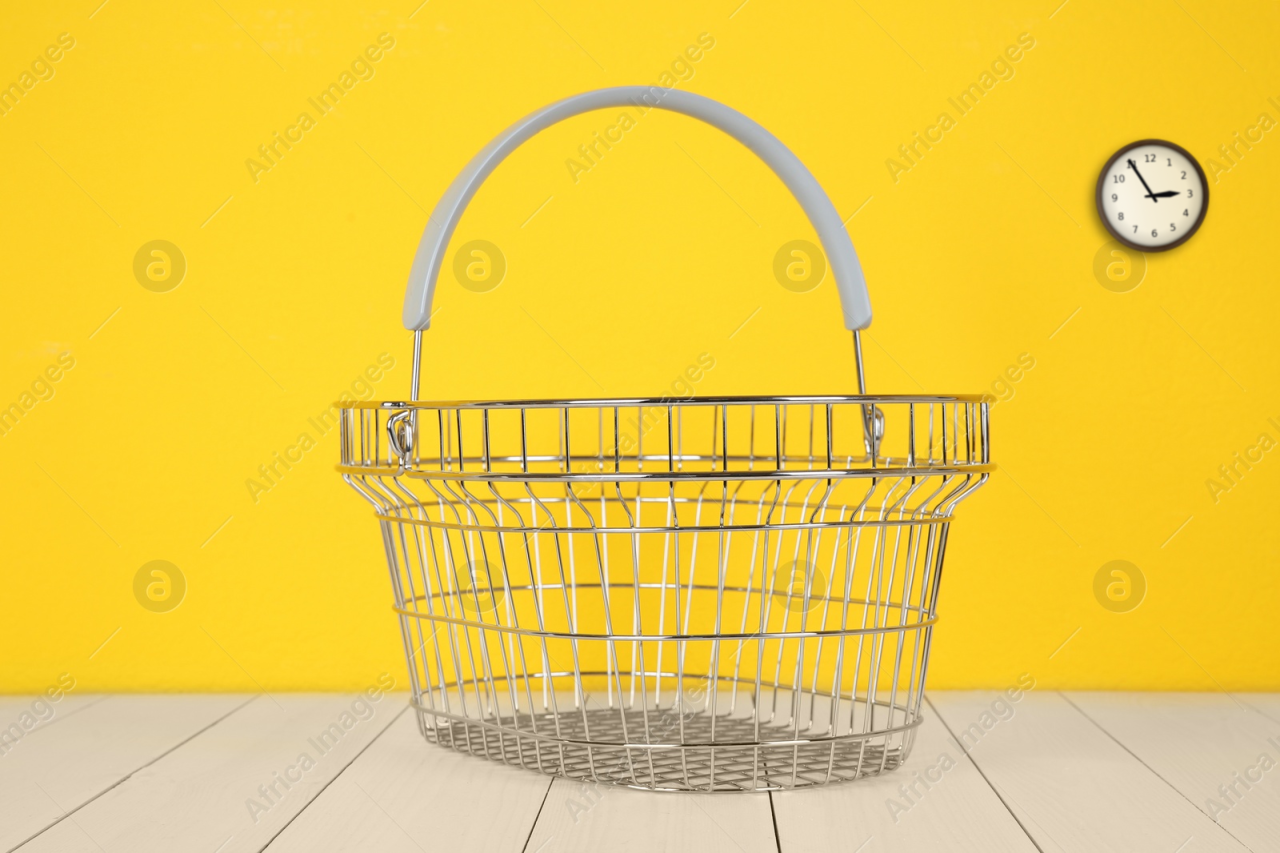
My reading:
{"hour": 2, "minute": 55}
